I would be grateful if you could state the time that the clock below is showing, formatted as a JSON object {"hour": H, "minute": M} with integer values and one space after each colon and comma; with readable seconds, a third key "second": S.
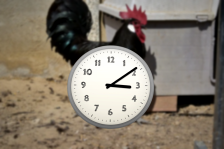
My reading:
{"hour": 3, "minute": 9}
